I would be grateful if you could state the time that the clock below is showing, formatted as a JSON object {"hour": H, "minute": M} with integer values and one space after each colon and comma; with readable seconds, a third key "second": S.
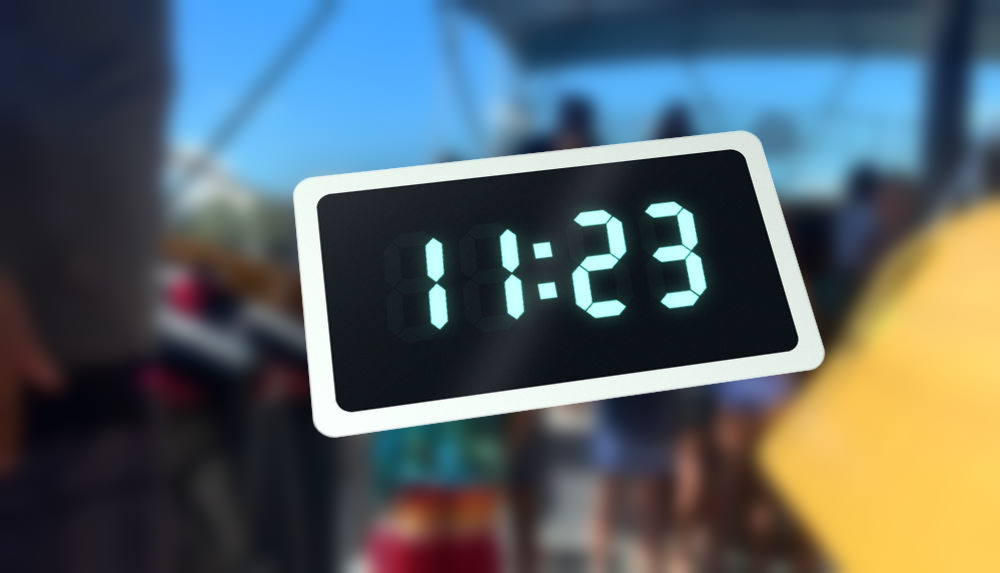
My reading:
{"hour": 11, "minute": 23}
